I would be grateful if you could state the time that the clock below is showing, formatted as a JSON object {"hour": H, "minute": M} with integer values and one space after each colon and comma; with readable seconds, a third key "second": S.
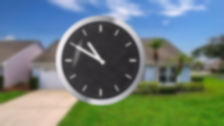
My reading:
{"hour": 10, "minute": 50}
